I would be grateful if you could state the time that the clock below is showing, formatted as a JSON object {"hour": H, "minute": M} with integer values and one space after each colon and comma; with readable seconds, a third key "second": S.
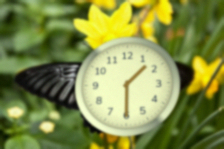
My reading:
{"hour": 1, "minute": 30}
